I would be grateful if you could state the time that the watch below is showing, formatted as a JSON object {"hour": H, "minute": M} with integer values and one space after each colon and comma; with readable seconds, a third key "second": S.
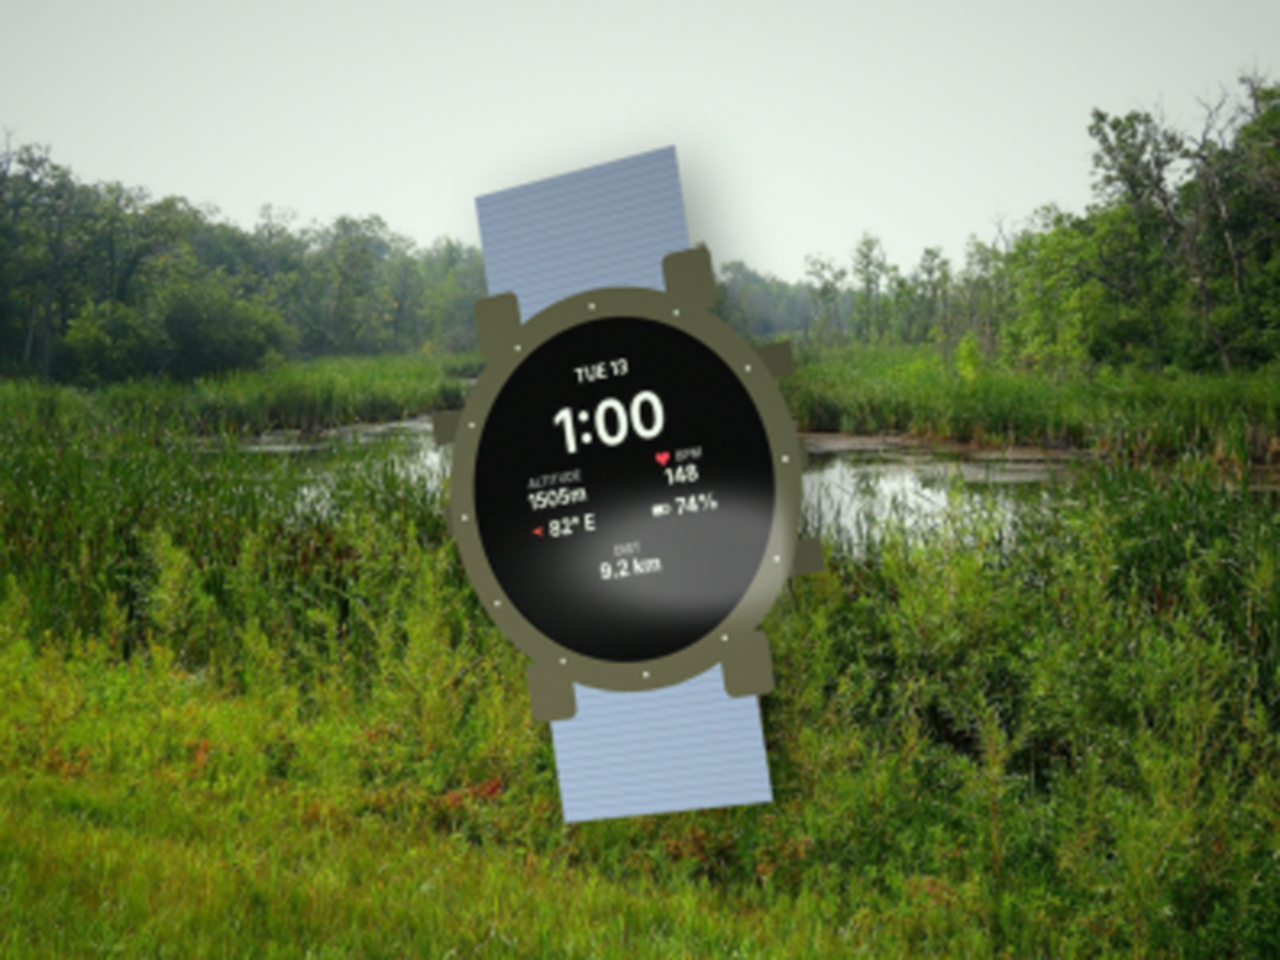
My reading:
{"hour": 1, "minute": 0}
